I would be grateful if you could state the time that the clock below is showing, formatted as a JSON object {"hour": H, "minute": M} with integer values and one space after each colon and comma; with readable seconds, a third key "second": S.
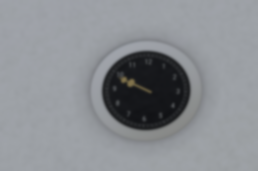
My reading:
{"hour": 9, "minute": 49}
